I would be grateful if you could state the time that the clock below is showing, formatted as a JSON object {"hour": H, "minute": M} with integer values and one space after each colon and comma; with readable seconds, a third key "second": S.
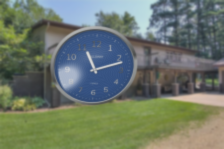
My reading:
{"hour": 11, "minute": 12}
